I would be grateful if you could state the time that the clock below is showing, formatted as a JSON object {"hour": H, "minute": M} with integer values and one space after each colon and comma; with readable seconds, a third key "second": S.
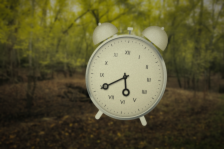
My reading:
{"hour": 5, "minute": 40}
